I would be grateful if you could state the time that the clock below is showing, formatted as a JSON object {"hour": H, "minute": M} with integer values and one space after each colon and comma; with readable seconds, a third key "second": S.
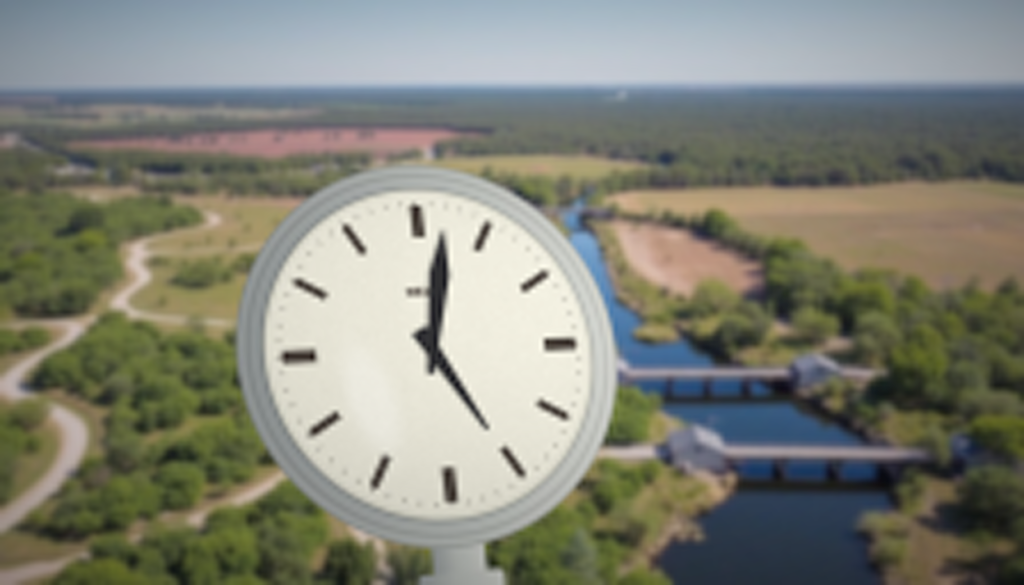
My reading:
{"hour": 5, "minute": 2}
